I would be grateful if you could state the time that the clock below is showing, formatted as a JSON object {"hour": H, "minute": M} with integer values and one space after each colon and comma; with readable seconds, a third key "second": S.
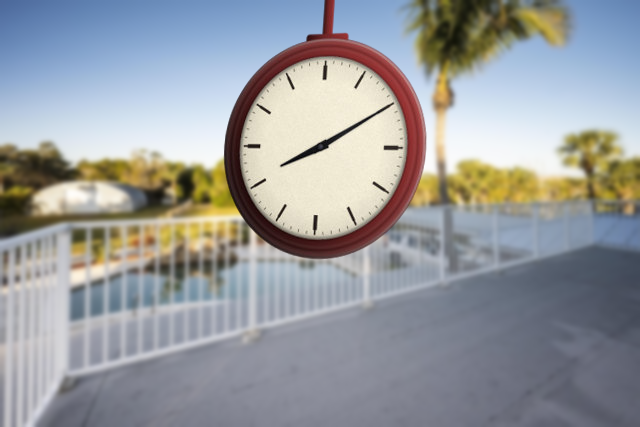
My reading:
{"hour": 8, "minute": 10}
